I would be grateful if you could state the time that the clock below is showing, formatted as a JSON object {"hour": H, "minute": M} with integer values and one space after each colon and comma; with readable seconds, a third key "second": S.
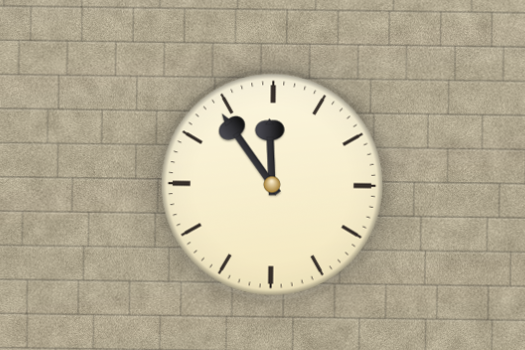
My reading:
{"hour": 11, "minute": 54}
